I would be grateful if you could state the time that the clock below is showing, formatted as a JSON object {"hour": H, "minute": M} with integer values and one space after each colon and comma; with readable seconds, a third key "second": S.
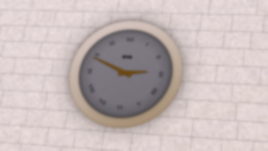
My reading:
{"hour": 2, "minute": 49}
